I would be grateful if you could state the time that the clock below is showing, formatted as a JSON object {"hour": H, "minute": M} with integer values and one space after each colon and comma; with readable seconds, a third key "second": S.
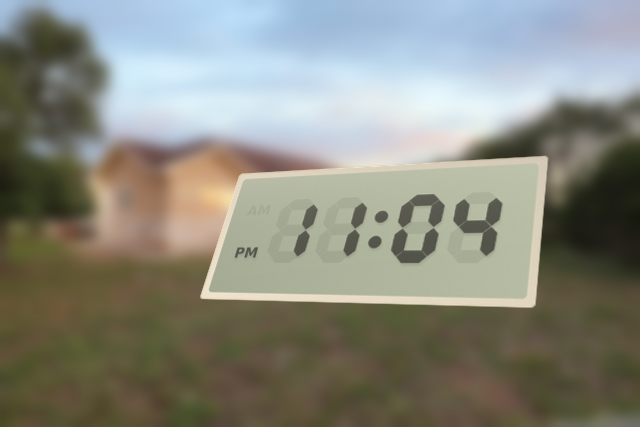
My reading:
{"hour": 11, "minute": 4}
